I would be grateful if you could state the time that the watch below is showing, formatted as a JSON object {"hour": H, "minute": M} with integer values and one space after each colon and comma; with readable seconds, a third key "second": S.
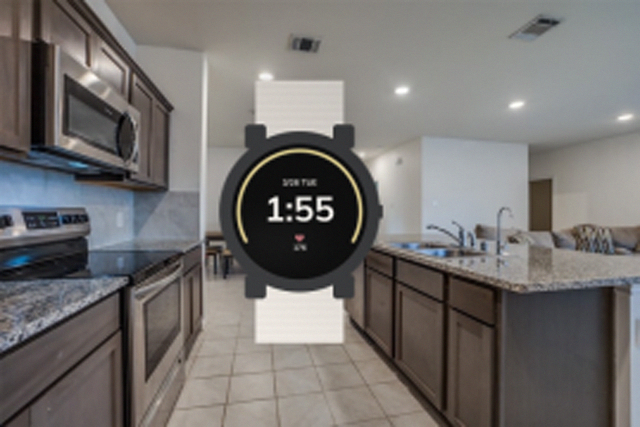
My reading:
{"hour": 1, "minute": 55}
